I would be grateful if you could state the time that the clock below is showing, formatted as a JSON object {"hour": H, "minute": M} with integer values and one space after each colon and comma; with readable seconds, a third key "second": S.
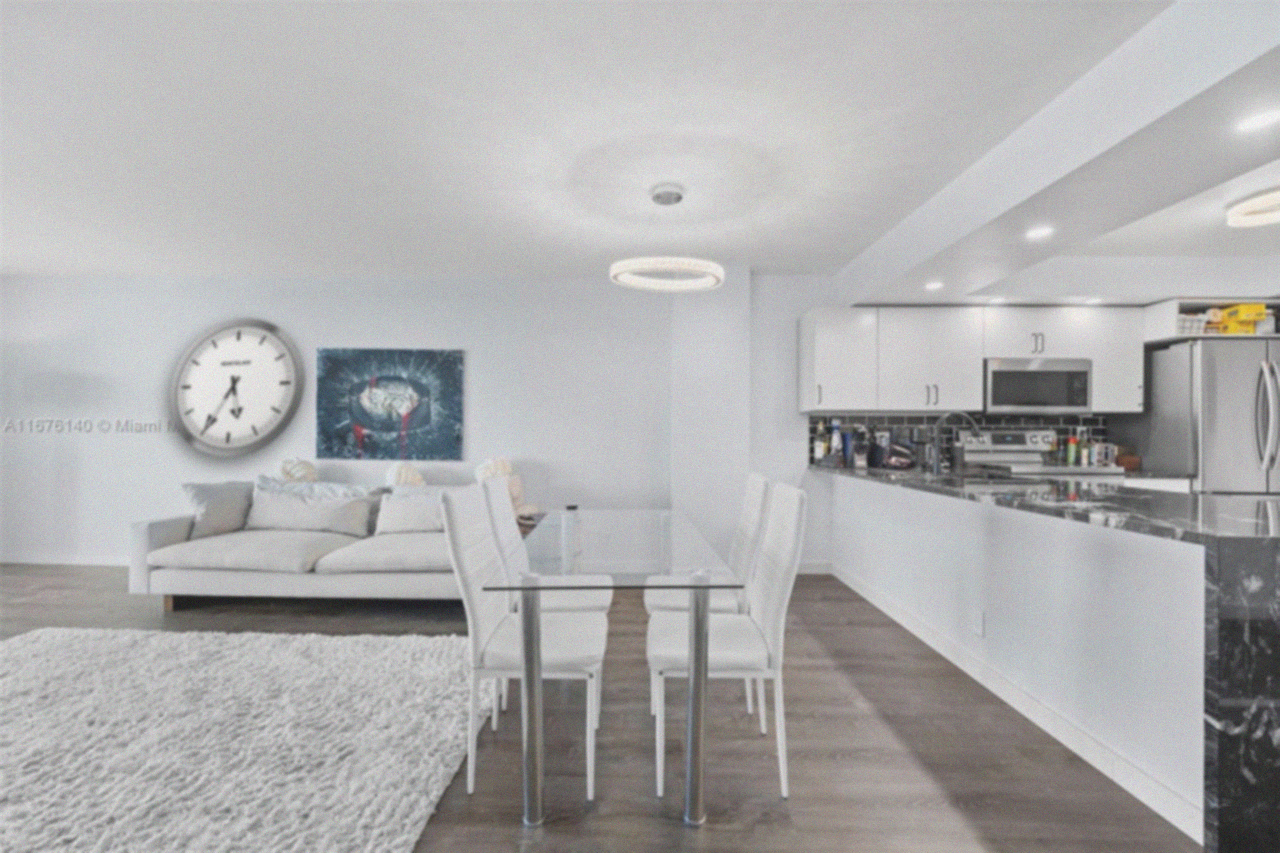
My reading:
{"hour": 5, "minute": 35}
